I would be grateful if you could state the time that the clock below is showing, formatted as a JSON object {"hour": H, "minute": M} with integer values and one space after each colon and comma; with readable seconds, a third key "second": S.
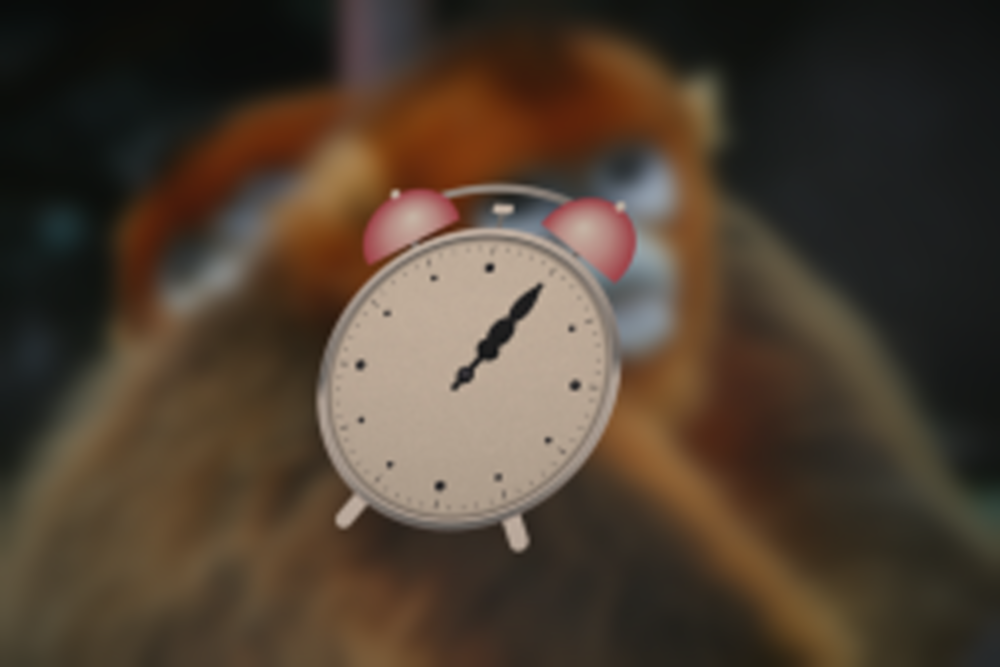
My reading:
{"hour": 1, "minute": 5}
